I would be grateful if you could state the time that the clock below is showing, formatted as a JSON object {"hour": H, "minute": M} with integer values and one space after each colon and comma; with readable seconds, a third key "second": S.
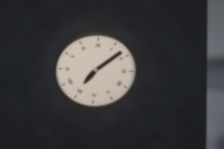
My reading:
{"hour": 7, "minute": 8}
